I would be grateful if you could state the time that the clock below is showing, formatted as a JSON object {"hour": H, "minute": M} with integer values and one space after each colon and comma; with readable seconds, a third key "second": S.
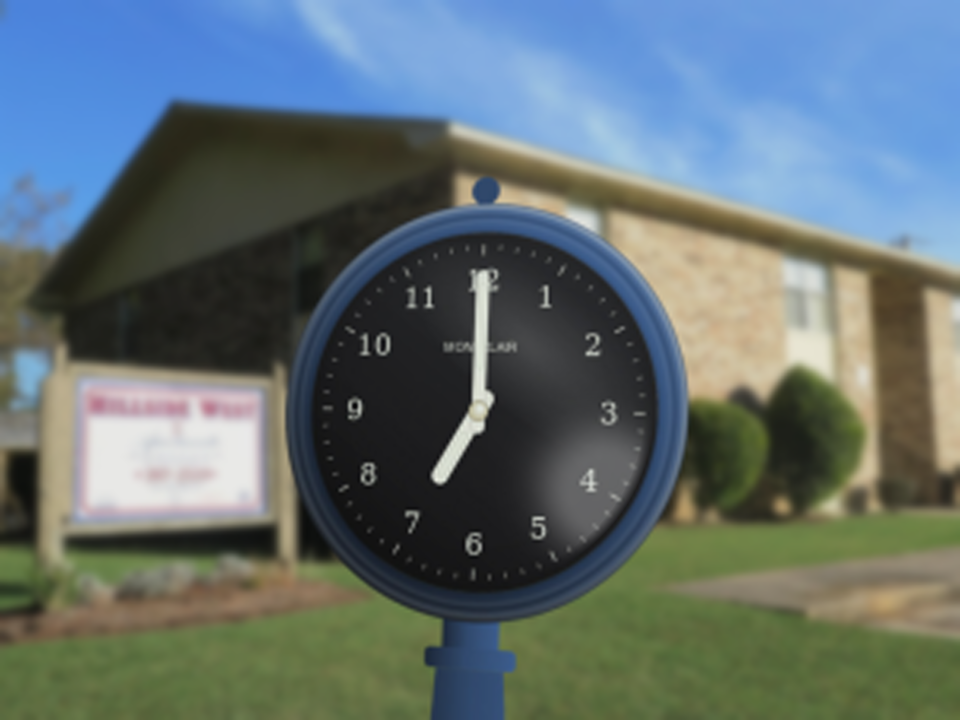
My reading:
{"hour": 7, "minute": 0}
